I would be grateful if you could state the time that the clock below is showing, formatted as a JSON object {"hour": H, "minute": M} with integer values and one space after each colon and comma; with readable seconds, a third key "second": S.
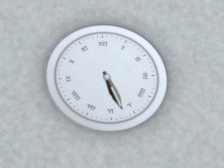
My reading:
{"hour": 5, "minute": 27}
